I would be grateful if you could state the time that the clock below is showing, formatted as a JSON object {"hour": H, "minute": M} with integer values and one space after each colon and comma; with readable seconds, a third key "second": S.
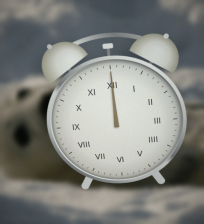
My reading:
{"hour": 12, "minute": 0}
